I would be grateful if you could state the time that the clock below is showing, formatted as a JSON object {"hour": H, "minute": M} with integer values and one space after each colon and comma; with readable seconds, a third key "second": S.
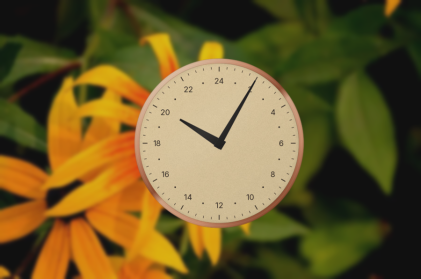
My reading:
{"hour": 20, "minute": 5}
